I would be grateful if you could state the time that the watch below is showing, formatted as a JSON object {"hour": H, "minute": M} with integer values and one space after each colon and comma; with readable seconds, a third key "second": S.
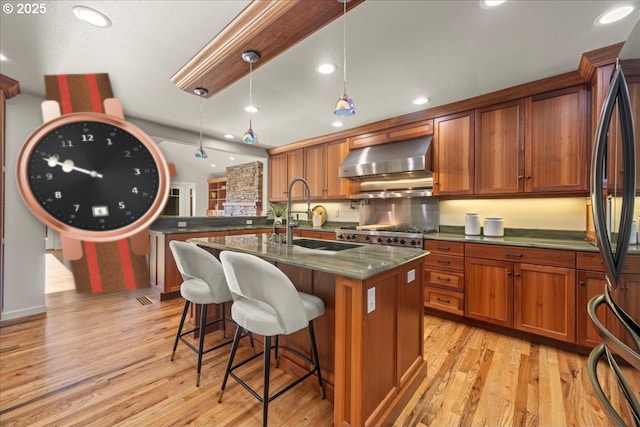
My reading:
{"hour": 9, "minute": 49}
